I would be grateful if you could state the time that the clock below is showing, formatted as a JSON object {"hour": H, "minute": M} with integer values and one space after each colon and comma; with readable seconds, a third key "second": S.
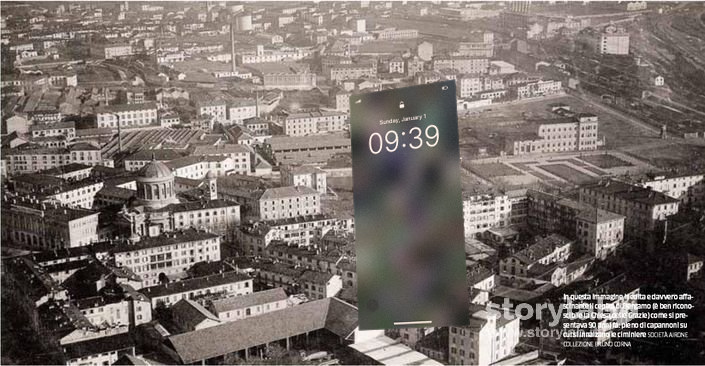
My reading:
{"hour": 9, "minute": 39}
